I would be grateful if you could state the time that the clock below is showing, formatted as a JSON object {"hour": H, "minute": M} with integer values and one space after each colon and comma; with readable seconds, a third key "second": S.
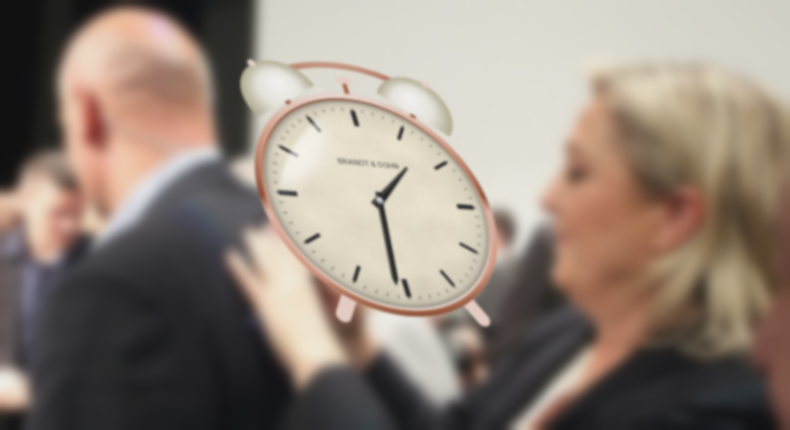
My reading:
{"hour": 1, "minute": 31}
